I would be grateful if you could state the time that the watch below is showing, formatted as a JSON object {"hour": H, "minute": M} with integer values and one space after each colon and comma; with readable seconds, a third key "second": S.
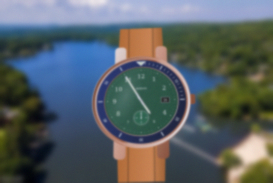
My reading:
{"hour": 4, "minute": 55}
